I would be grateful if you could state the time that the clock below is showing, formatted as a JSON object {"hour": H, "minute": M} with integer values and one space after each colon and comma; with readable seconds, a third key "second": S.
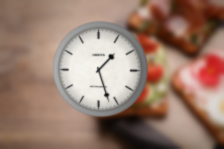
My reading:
{"hour": 1, "minute": 27}
